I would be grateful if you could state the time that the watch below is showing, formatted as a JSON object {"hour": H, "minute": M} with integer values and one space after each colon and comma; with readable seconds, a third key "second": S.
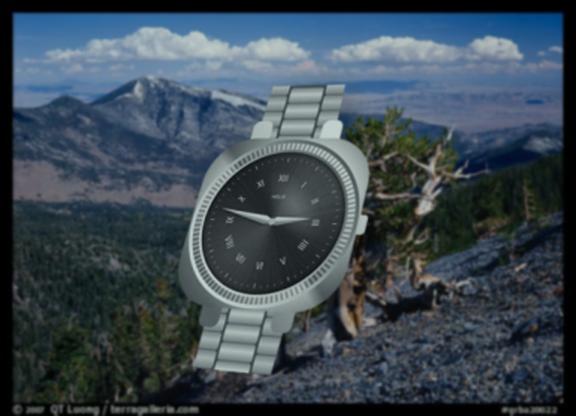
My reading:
{"hour": 2, "minute": 47}
